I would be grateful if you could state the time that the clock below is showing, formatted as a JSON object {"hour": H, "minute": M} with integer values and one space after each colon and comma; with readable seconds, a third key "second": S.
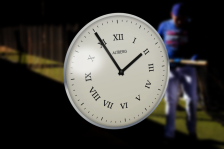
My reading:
{"hour": 1, "minute": 55}
